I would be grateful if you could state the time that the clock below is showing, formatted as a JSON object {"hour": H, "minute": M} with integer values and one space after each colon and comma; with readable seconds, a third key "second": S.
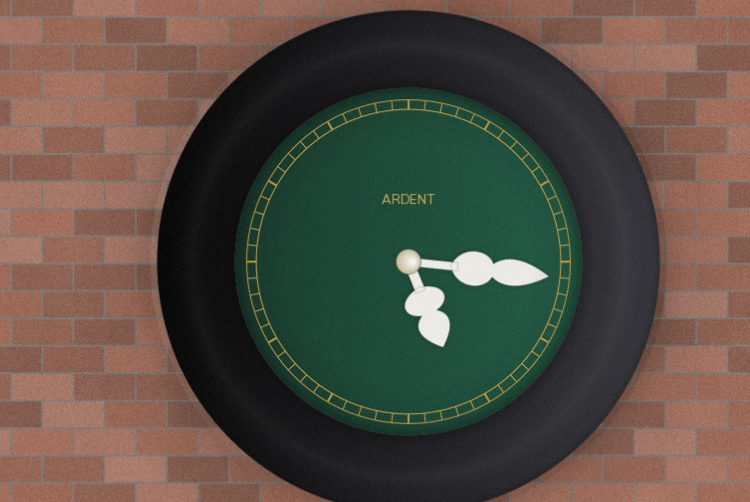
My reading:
{"hour": 5, "minute": 16}
